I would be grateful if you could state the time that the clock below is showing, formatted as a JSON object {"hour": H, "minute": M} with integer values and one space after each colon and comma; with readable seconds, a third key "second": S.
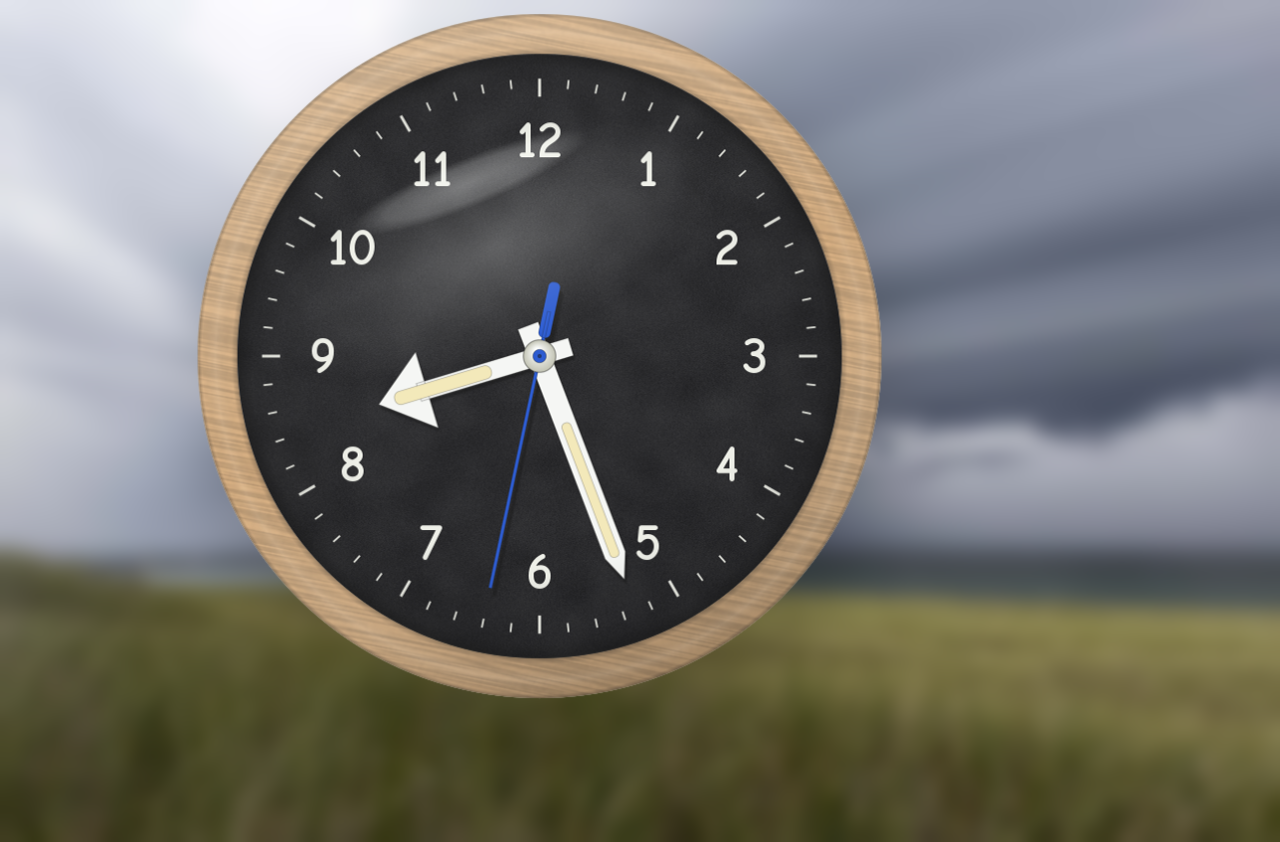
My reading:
{"hour": 8, "minute": 26, "second": 32}
